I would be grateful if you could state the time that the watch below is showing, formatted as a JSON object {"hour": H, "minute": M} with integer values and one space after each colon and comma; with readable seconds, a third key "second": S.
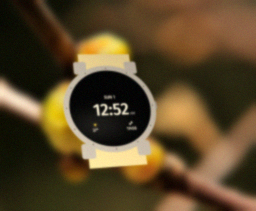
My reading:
{"hour": 12, "minute": 52}
